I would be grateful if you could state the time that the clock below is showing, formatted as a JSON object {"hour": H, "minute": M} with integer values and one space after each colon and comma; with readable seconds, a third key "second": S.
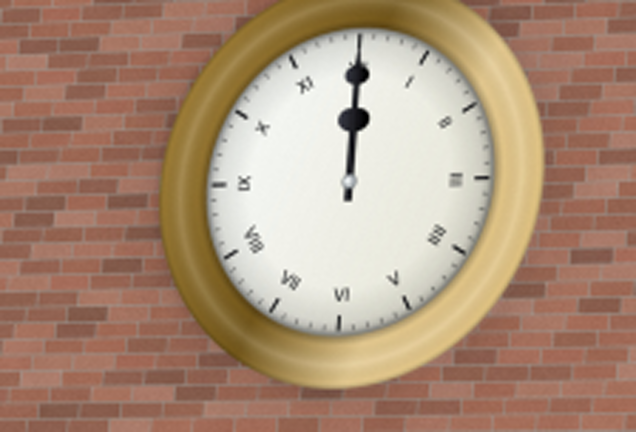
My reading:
{"hour": 12, "minute": 0}
